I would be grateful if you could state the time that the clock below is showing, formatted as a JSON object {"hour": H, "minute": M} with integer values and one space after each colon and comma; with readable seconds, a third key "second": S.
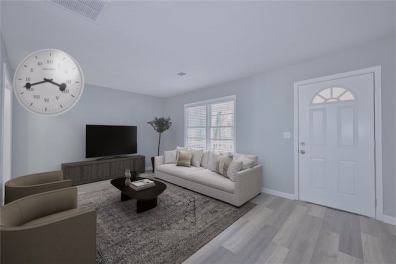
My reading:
{"hour": 3, "minute": 42}
